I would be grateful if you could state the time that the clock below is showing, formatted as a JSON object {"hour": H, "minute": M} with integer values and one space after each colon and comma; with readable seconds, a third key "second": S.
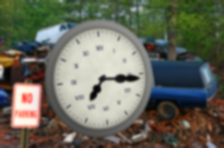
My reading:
{"hour": 7, "minute": 16}
